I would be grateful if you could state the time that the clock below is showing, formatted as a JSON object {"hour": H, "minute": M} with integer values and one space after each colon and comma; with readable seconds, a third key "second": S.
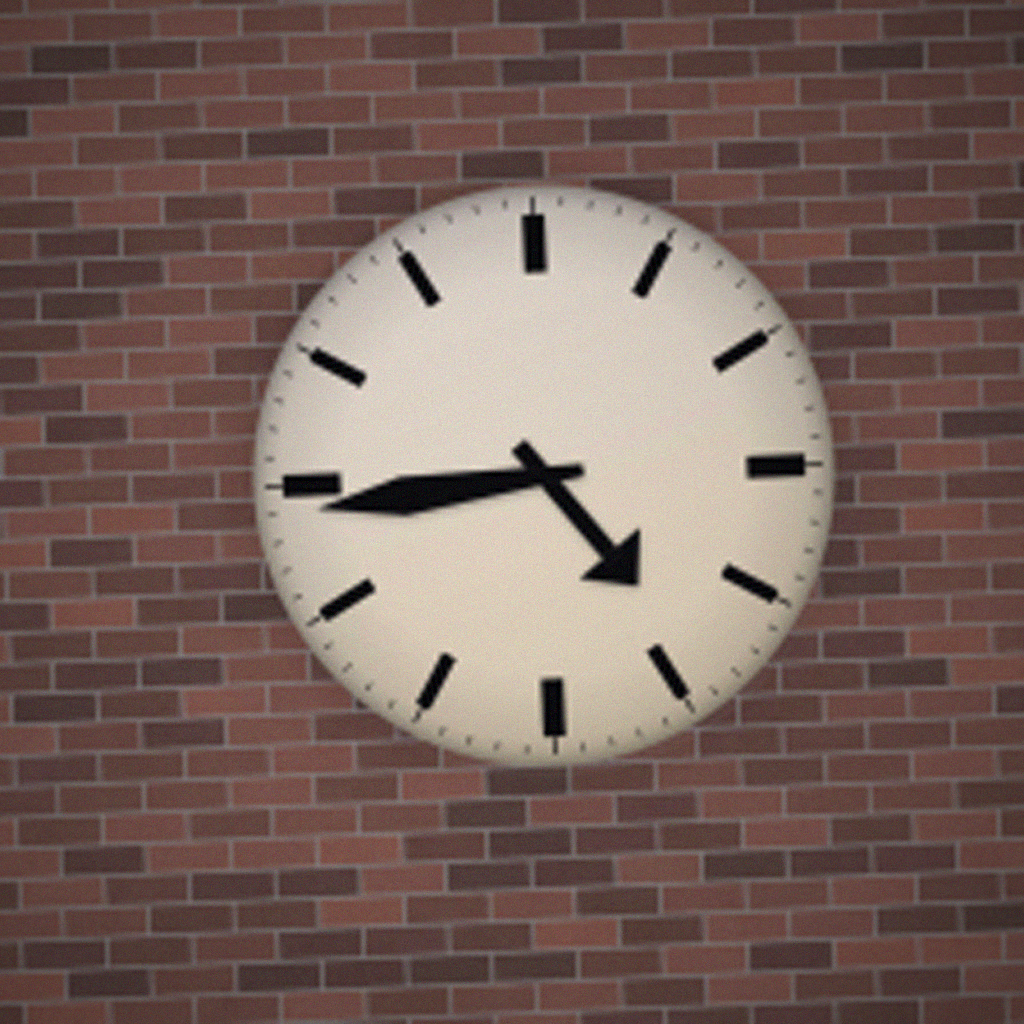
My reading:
{"hour": 4, "minute": 44}
